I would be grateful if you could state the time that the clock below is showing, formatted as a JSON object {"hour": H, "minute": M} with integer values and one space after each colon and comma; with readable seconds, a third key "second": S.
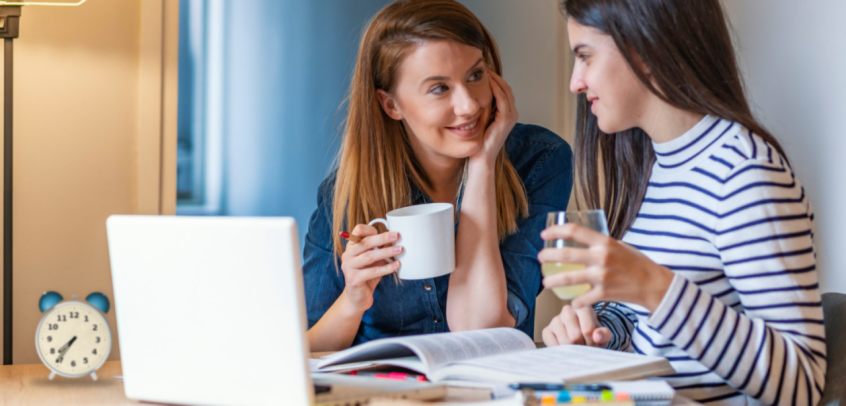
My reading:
{"hour": 7, "minute": 36}
